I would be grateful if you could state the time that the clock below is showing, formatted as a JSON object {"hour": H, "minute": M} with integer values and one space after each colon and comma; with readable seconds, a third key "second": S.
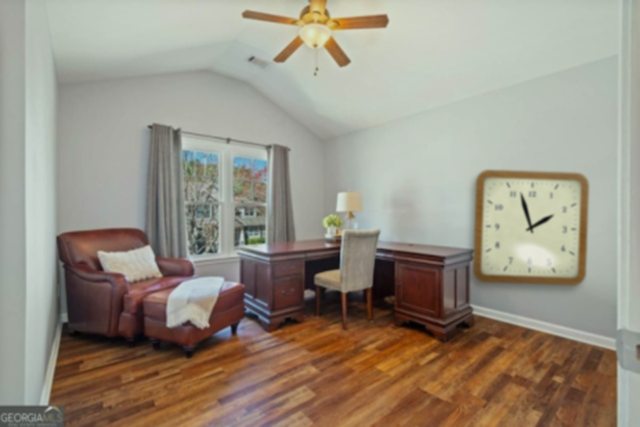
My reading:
{"hour": 1, "minute": 57}
